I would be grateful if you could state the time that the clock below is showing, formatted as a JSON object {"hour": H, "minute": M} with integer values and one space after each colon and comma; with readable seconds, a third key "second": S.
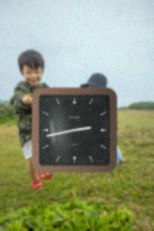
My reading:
{"hour": 2, "minute": 43}
